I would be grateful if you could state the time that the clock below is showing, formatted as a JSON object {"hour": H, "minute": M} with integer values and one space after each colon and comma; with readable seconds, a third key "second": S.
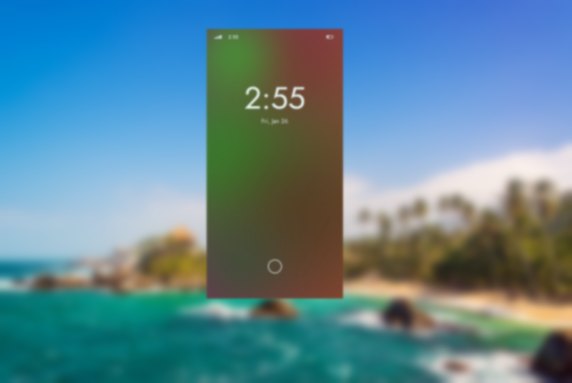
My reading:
{"hour": 2, "minute": 55}
